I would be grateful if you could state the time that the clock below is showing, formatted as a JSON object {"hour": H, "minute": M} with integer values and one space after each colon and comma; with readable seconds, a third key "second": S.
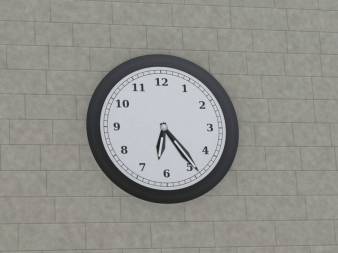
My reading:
{"hour": 6, "minute": 24}
